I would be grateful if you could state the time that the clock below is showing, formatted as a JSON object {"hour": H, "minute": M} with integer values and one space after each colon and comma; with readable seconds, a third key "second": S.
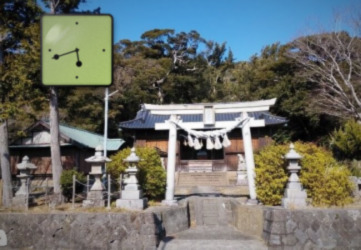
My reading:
{"hour": 5, "minute": 42}
